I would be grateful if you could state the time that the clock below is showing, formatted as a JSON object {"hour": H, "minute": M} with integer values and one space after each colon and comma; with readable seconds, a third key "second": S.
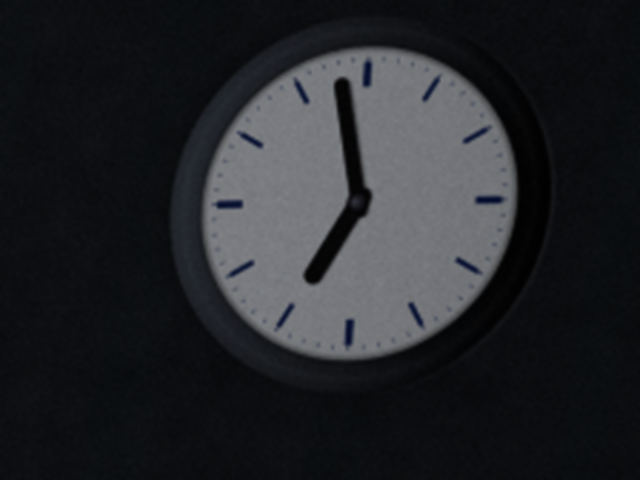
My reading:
{"hour": 6, "minute": 58}
